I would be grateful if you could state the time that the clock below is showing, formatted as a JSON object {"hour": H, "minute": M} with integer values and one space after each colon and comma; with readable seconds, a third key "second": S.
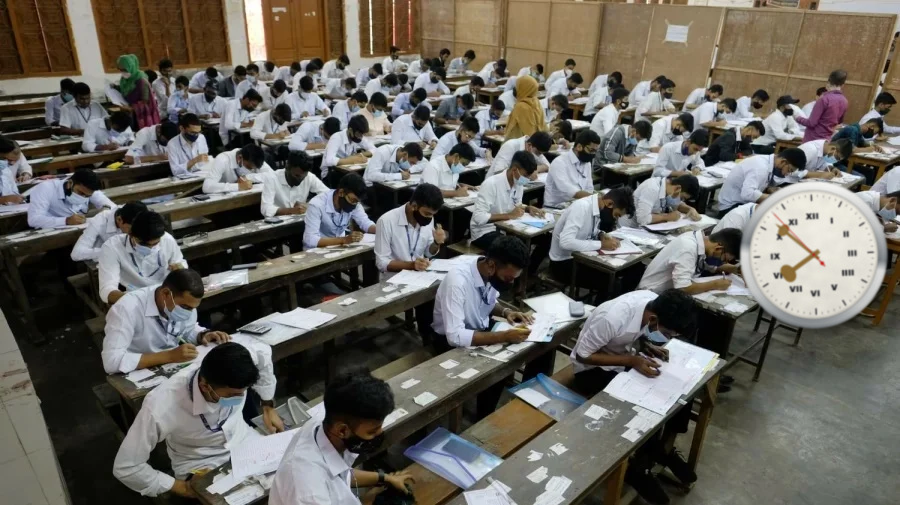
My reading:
{"hour": 7, "minute": 51, "second": 53}
